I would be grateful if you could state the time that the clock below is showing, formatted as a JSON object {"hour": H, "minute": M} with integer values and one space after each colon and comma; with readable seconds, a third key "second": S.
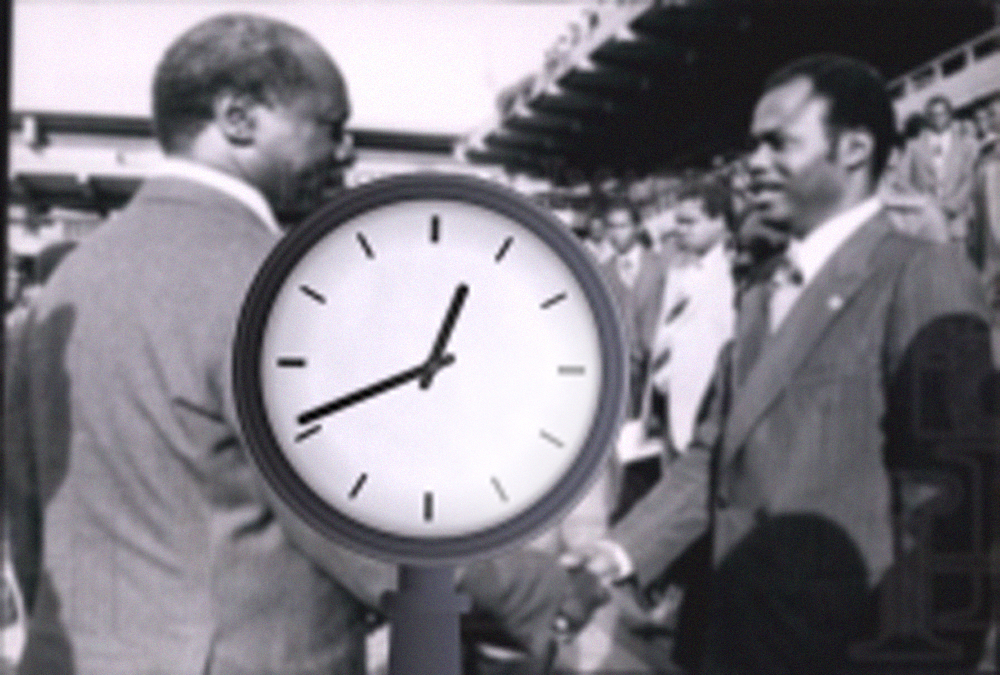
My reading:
{"hour": 12, "minute": 41}
